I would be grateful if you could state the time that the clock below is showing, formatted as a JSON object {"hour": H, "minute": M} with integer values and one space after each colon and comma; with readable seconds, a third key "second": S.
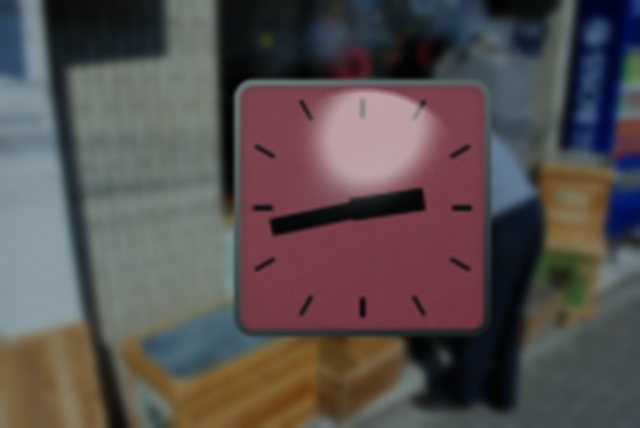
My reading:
{"hour": 2, "minute": 43}
